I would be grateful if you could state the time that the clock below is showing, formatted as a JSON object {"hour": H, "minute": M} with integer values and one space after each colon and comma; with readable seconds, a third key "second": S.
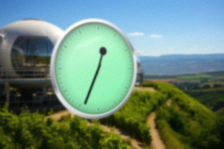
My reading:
{"hour": 12, "minute": 34}
